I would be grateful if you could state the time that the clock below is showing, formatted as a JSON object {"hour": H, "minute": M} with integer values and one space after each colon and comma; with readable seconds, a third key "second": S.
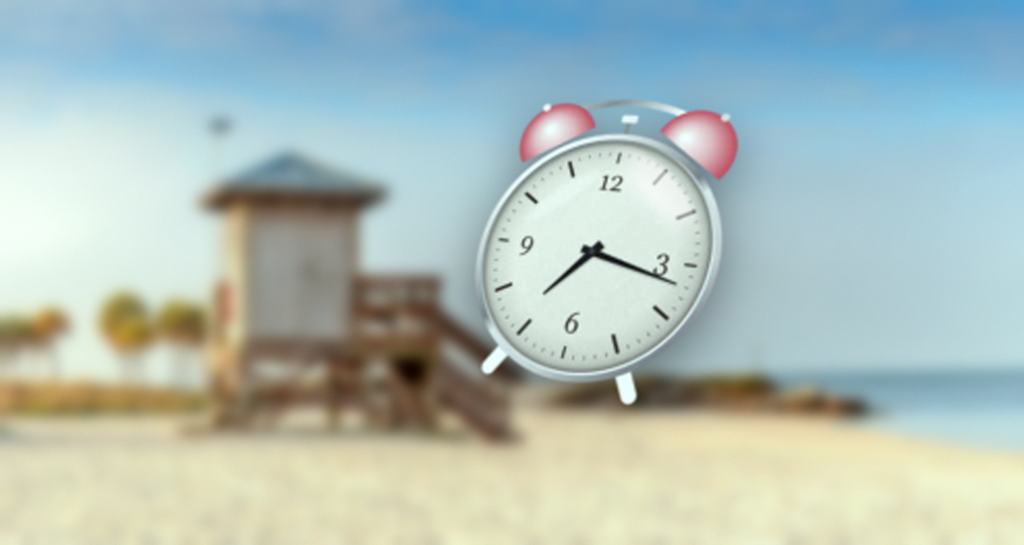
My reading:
{"hour": 7, "minute": 17}
